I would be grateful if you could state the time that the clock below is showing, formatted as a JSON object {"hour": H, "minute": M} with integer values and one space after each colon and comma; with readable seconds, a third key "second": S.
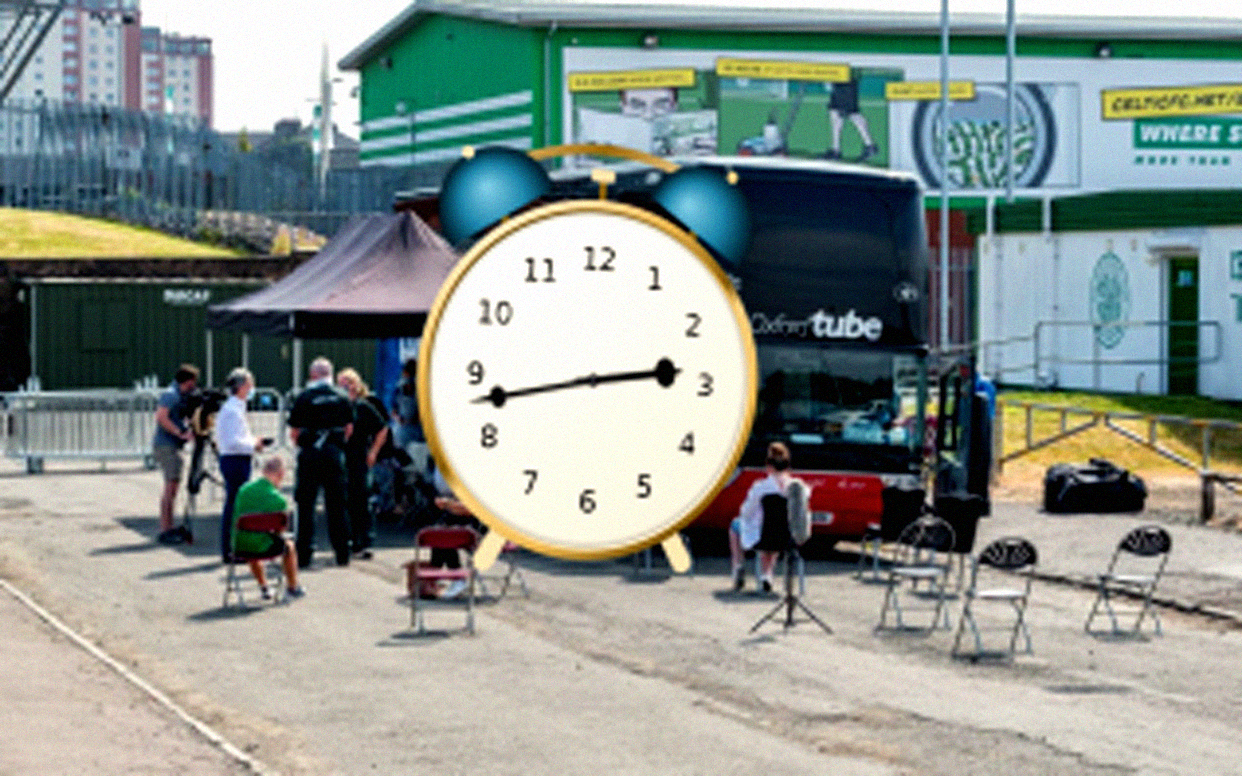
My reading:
{"hour": 2, "minute": 43}
